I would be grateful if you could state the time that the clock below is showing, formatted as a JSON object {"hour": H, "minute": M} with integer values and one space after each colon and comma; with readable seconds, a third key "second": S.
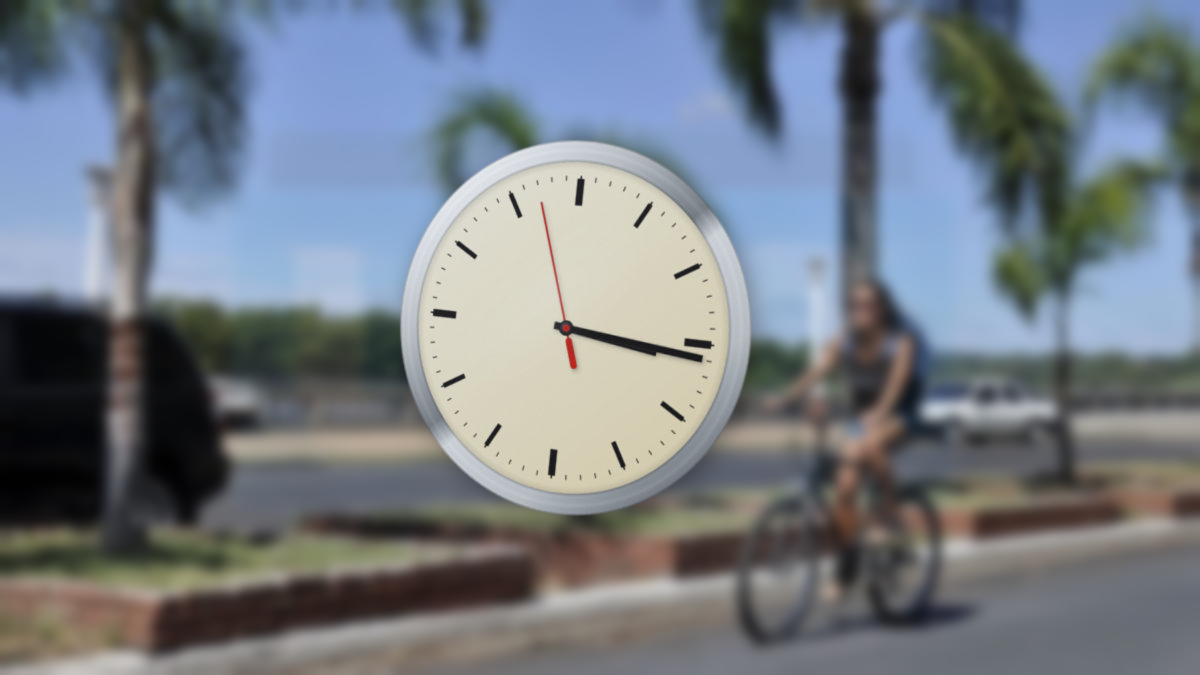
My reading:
{"hour": 3, "minute": 15, "second": 57}
